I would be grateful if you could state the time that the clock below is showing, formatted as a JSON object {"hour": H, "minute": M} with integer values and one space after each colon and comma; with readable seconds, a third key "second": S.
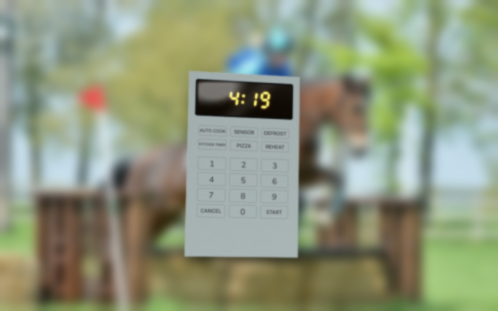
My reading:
{"hour": 4, "minute": 19}
